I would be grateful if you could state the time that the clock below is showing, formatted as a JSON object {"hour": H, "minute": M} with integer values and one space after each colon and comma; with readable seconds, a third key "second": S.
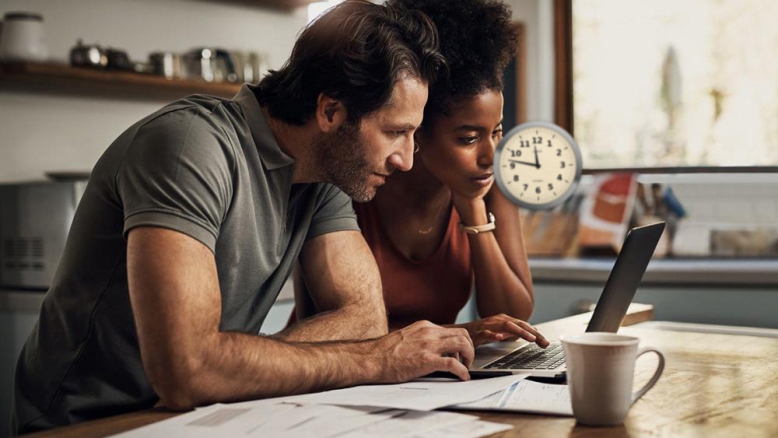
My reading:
{"hour": 11, "minute": 47}
